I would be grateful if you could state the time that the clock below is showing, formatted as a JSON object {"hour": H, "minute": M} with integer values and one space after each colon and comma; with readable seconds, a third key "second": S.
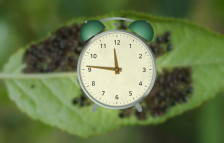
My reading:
{"hour": 11, "minute": 46}
